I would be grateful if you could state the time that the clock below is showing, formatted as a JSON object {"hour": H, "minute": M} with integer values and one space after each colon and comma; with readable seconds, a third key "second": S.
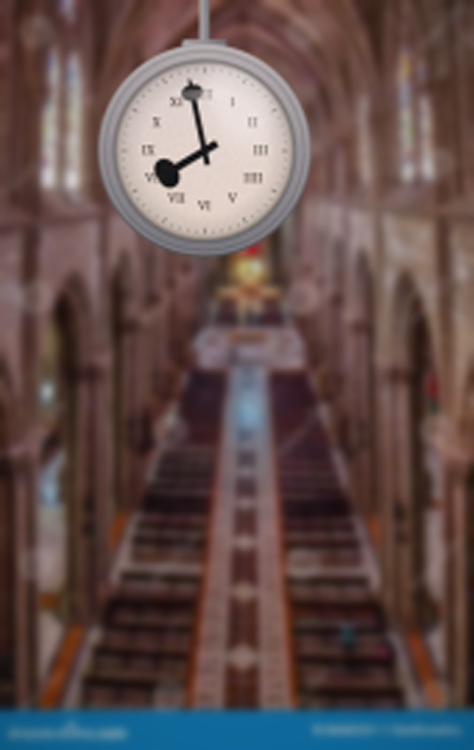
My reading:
{"hour": 7, "minute": 58}
